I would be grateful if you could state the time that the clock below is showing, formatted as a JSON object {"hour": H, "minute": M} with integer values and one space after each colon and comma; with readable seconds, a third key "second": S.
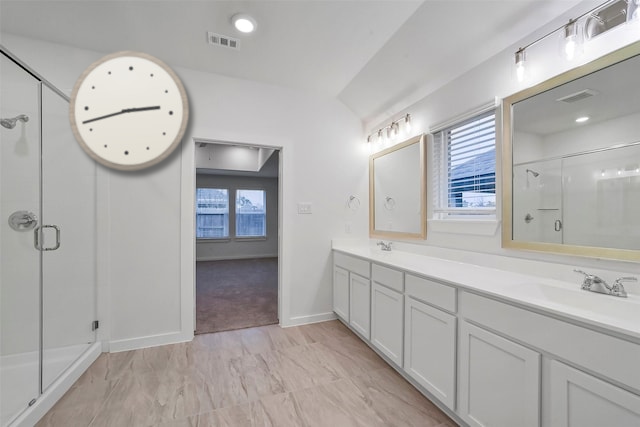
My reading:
{"hour": 2, "minute": 42}
